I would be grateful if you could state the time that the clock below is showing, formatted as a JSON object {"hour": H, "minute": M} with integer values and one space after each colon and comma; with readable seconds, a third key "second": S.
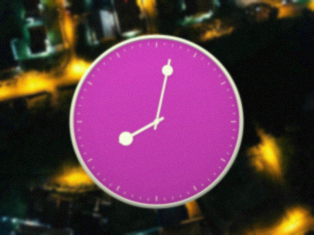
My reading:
{"hour": 8, "minute": 2}
